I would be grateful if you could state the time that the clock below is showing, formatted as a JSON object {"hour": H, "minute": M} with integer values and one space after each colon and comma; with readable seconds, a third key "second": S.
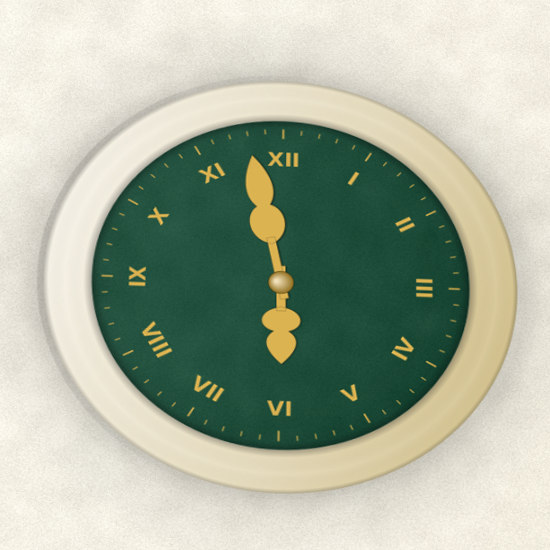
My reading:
{"hour": 5, "minute": 58}
